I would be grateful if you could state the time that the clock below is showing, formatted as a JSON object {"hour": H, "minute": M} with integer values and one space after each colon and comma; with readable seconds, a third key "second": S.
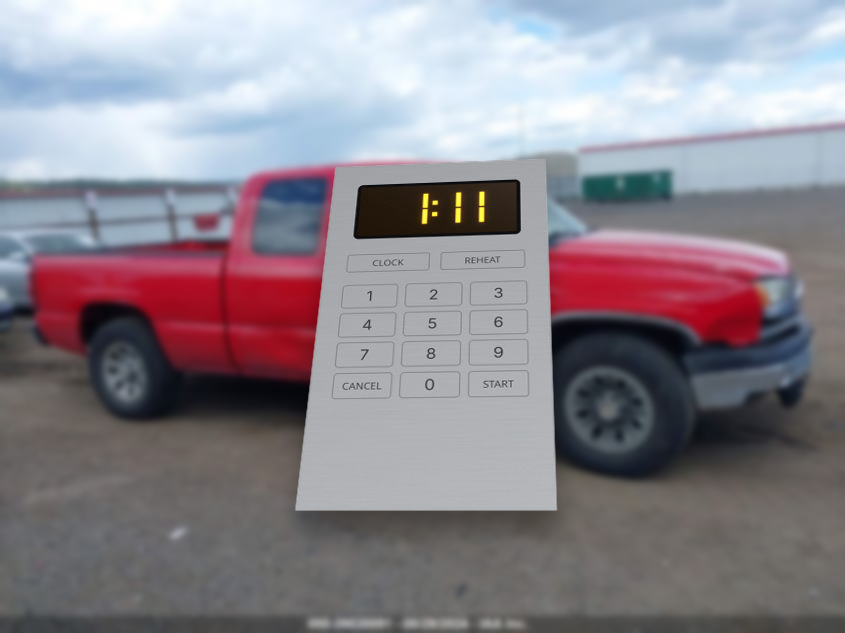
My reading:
{"hour": 1, "minute": 11}
